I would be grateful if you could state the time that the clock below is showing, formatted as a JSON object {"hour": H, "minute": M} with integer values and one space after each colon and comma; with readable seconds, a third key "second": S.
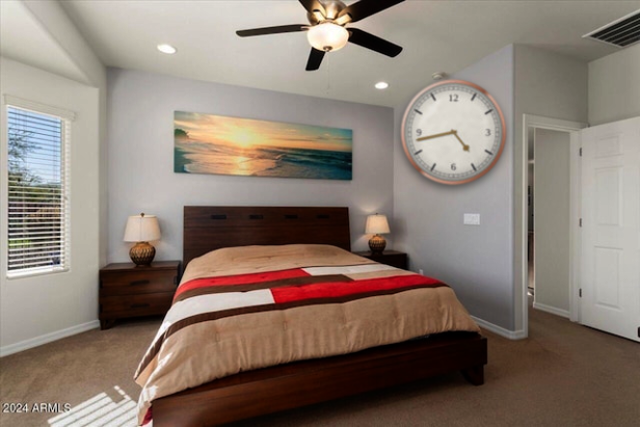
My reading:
{"hour": 4, "minute": 43}
